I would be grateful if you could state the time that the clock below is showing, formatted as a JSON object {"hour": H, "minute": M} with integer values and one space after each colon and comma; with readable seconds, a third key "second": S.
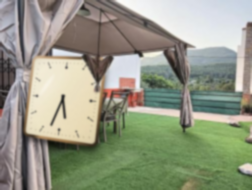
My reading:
{"hour": 5, "minute": 33}
